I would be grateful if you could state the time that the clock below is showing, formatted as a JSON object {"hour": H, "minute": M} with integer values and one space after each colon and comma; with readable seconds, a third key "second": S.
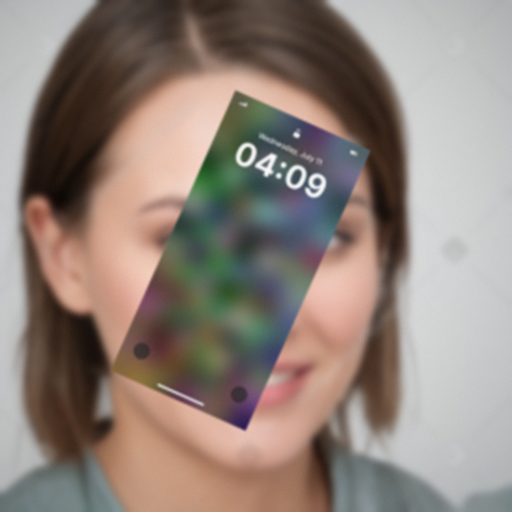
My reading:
{"hour": 4, "minute": 9}
